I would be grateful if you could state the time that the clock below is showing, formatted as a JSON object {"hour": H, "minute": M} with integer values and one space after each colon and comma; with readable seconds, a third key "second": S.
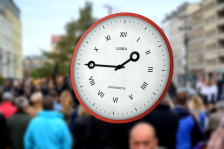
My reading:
{"hour": 1, "minute": 45}
